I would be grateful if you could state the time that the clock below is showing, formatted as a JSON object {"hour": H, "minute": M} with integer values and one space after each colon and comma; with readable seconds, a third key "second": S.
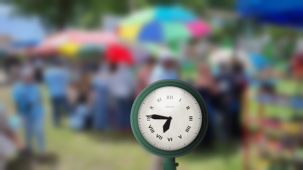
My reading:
{"hour": 6, "minute": 46}
